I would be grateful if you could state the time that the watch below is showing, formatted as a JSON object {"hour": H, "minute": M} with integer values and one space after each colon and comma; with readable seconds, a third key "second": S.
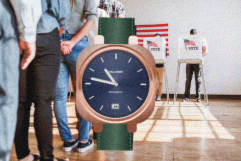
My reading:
{"hour": 10, "minute": 47}
